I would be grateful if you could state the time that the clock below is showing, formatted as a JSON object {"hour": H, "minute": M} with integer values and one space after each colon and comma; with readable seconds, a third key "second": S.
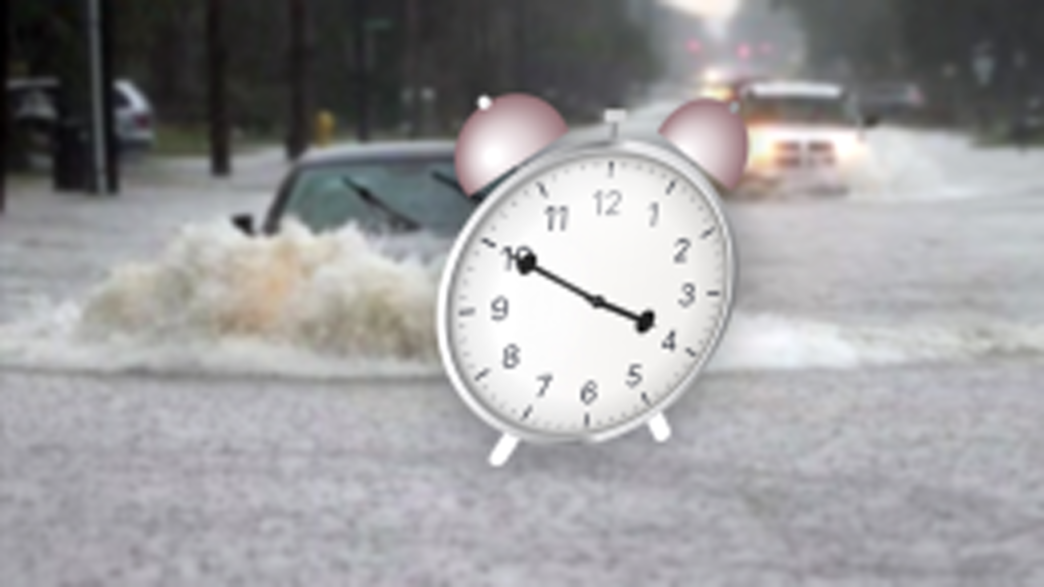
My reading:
{"hour": 3, "minute": 50}
